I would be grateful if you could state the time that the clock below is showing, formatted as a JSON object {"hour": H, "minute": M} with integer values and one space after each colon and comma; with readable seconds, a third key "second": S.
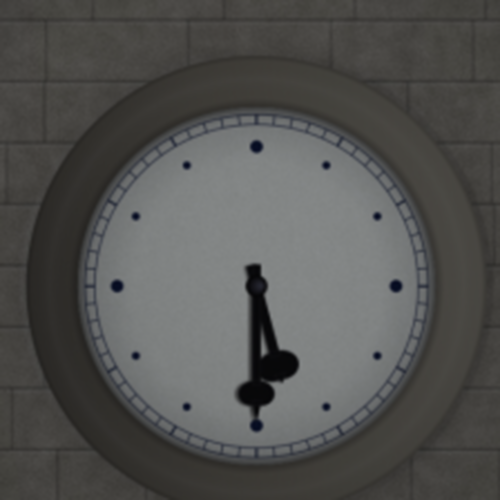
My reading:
{"hour": 5, "minute": 30}
